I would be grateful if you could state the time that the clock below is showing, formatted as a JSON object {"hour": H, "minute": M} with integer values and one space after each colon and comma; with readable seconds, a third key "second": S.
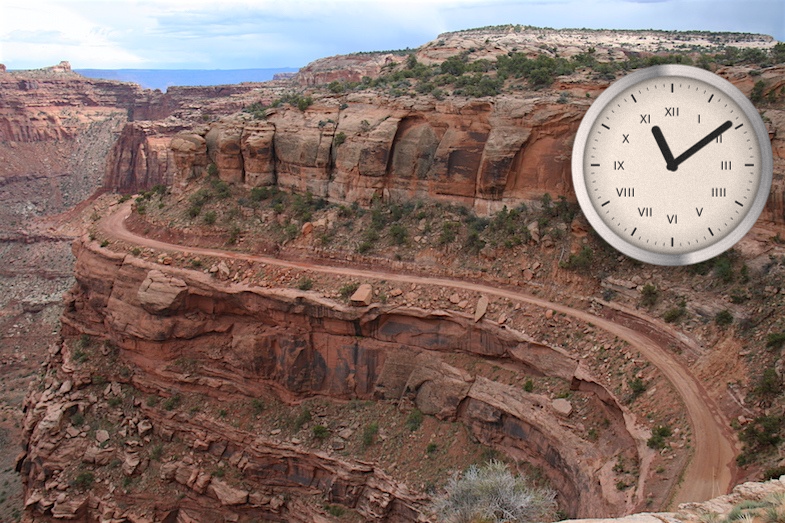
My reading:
{"hour": 11, "minute": 9}
